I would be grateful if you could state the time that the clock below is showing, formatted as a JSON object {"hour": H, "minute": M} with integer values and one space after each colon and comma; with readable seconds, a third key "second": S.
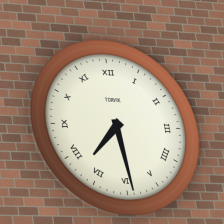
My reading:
{"hour": 7, "minute": 29}
